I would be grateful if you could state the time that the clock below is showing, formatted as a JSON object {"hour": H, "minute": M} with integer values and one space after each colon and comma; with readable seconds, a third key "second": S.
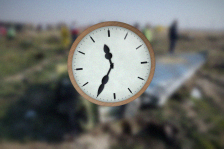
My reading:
{"hour": 11, "minute": 35}
